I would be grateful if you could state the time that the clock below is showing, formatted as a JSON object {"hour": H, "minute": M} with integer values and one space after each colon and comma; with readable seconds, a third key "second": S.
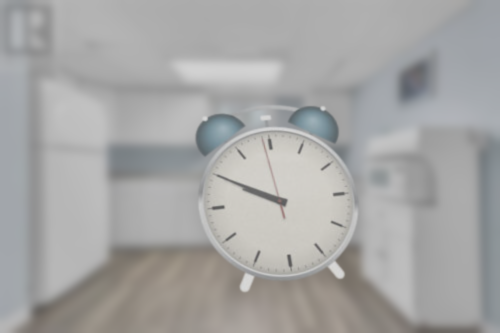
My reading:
{"hour": 9, "minute": 49, "second": 59}
